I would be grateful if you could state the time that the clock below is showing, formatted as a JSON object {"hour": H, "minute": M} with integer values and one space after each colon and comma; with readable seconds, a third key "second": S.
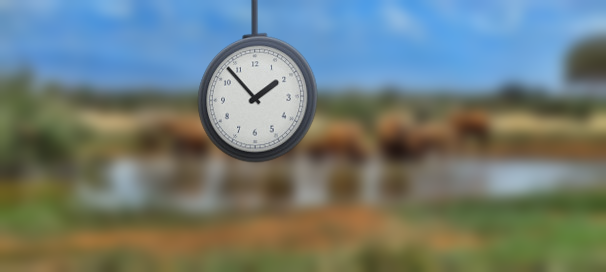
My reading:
{"hour": 1, "minute": 53}
